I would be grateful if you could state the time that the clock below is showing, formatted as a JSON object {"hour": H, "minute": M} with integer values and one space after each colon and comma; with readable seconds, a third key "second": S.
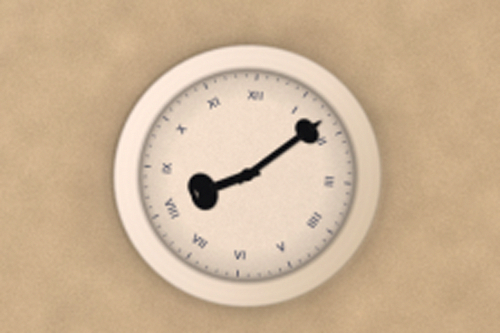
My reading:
{"hour": 8, "minute": 8}
